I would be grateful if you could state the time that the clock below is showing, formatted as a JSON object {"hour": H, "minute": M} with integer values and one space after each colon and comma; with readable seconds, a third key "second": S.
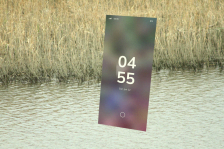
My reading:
{"hour": 4, "minute": 55}
